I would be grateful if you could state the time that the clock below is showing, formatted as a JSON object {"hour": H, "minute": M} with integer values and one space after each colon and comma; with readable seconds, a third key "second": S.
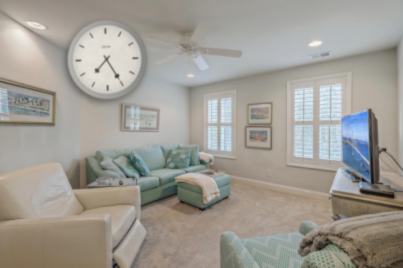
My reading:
{"hour": 7, "minute": 25}
